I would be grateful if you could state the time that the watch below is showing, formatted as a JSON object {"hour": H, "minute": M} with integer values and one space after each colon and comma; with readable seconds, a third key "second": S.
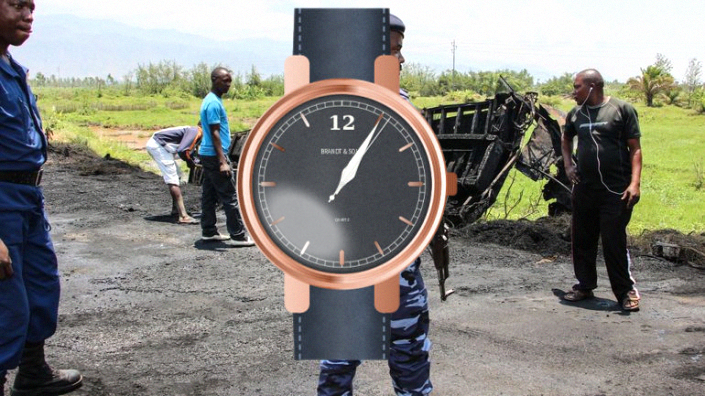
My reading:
{"hour": 1, "minute": 5, "second": 6}
